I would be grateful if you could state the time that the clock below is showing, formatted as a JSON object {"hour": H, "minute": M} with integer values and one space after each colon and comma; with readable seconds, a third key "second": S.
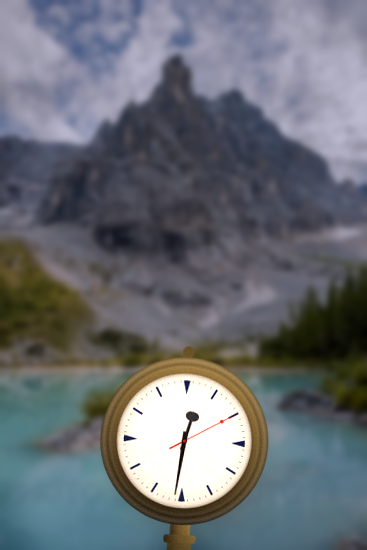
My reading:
{"hour": 12, "minute": 31, "second": 10}
